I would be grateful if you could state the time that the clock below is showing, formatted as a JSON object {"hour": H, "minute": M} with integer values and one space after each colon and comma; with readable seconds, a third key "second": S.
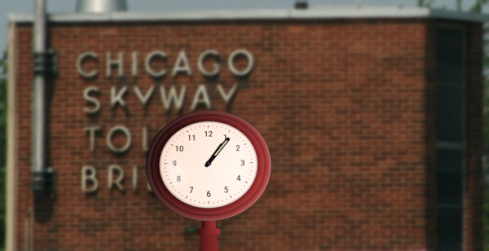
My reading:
{"hour": 1, "minute": 6}
